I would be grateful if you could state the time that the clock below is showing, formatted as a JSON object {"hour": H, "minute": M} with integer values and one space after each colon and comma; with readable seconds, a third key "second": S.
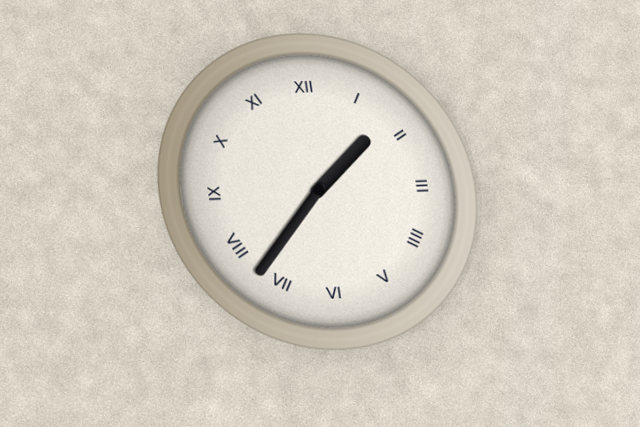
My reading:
{"hour": 1, "minute": 37}
